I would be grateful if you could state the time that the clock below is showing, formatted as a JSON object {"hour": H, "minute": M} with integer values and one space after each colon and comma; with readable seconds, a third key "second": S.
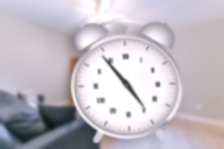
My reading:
{"hour": 4, "minute": 54}
